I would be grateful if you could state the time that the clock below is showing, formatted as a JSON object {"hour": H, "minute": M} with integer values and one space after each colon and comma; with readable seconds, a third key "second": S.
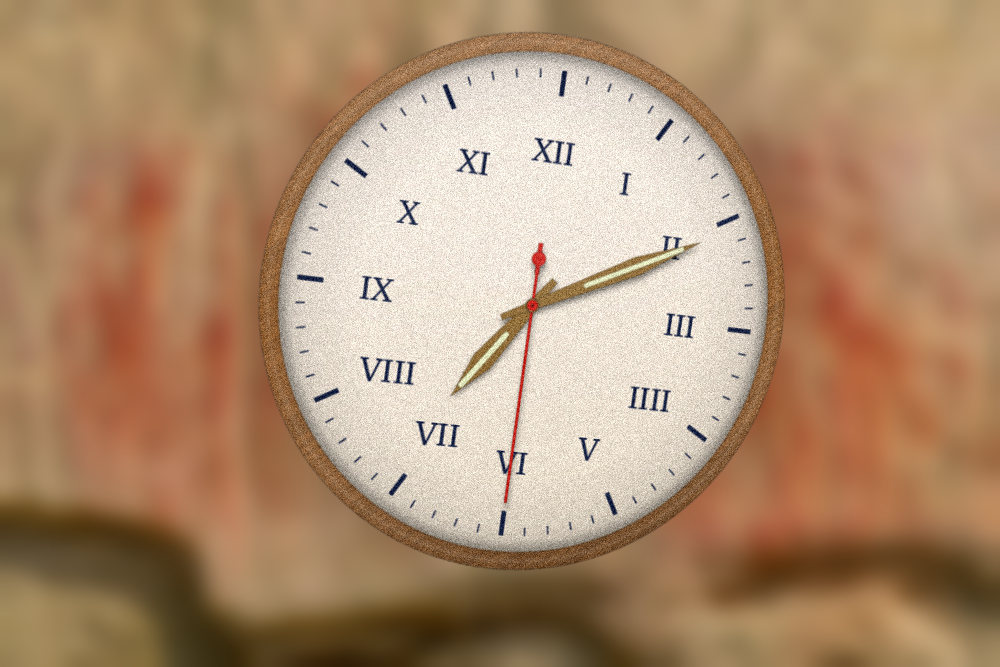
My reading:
{"hour": 7, "minute": 10, "second": 30}
